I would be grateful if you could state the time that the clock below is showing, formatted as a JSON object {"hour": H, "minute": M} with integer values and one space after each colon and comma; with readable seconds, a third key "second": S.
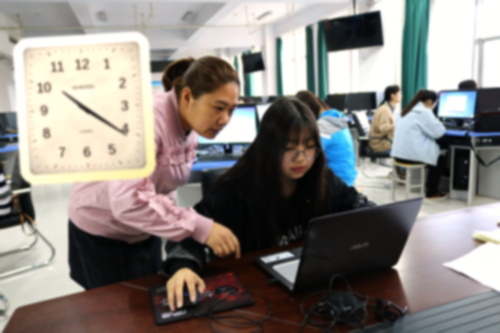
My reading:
{"hour": 10, "minute": 21}
